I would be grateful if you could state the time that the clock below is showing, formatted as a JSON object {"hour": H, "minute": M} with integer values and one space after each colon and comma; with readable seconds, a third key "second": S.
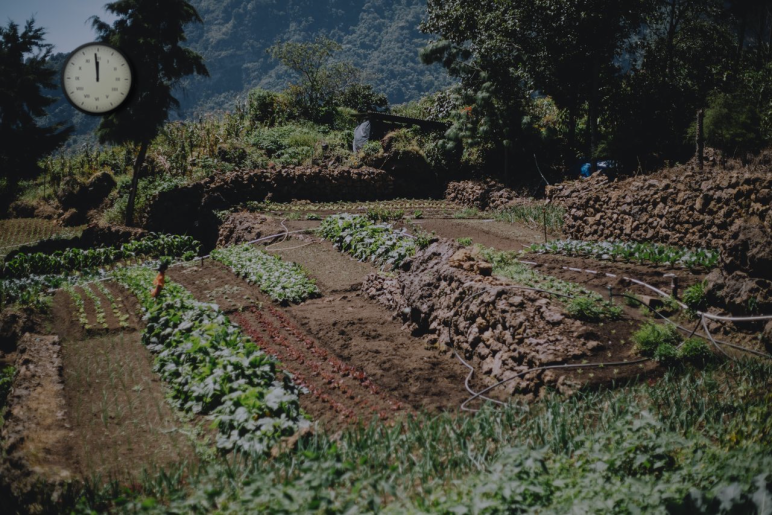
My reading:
{"hour": 11, "minute": 59}
